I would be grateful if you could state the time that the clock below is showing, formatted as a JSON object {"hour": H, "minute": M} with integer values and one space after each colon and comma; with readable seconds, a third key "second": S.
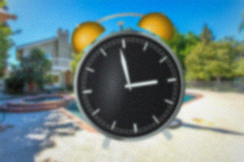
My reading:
{"hour": 2, "minute": 59}
